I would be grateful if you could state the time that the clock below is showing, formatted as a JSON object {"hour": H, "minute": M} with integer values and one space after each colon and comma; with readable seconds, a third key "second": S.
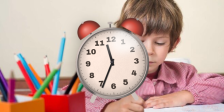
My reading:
{"hour": 11, "minute": 34}
